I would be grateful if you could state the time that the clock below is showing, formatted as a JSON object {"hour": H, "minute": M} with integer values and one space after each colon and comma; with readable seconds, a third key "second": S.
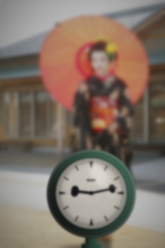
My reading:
{"hour": 9, "minute": 13}
